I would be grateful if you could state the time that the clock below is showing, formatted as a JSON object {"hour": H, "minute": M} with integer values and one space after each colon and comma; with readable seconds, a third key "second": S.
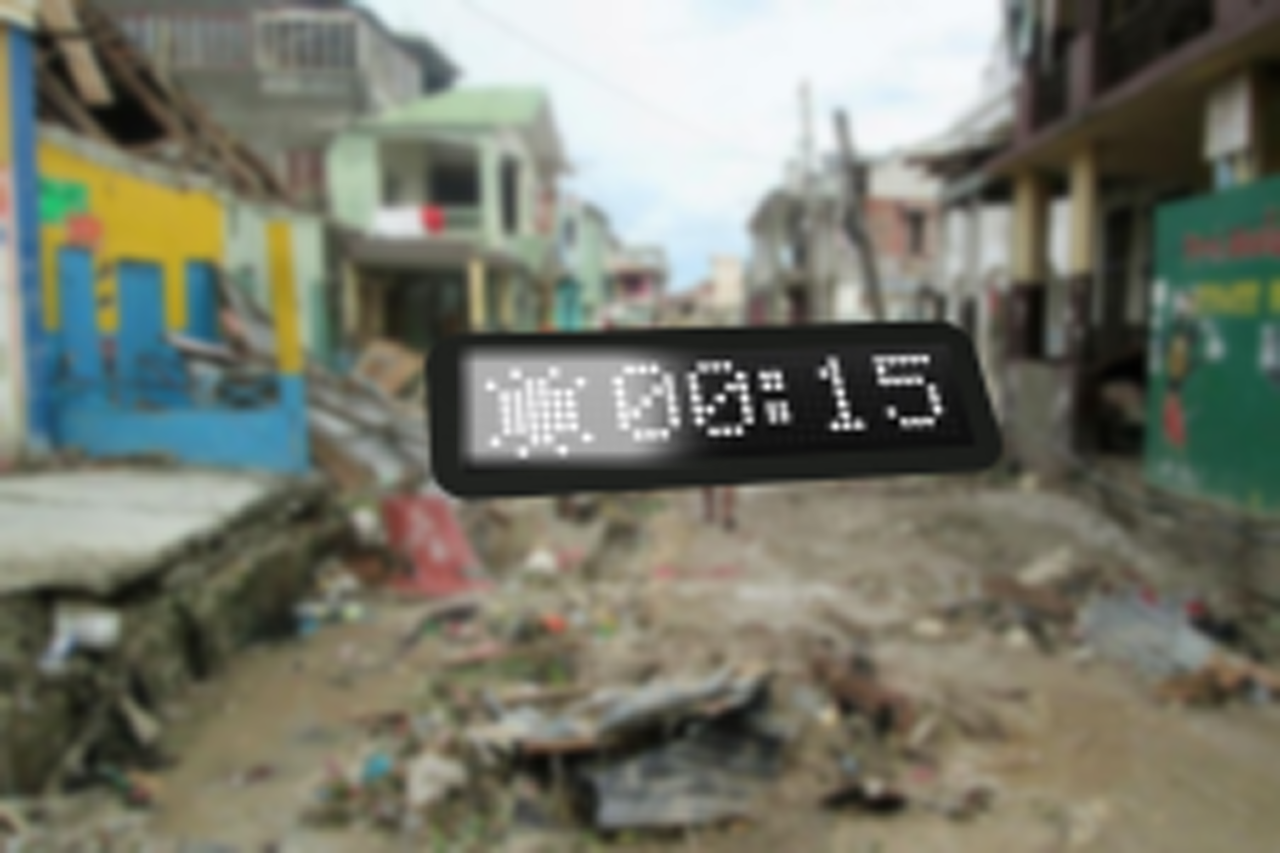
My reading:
{"hour": 0, "minute": 15}
